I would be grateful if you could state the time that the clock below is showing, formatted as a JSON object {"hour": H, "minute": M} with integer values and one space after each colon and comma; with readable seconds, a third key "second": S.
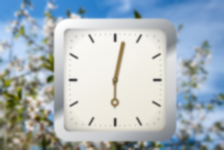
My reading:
{"hour": 6, "minute": 2}
